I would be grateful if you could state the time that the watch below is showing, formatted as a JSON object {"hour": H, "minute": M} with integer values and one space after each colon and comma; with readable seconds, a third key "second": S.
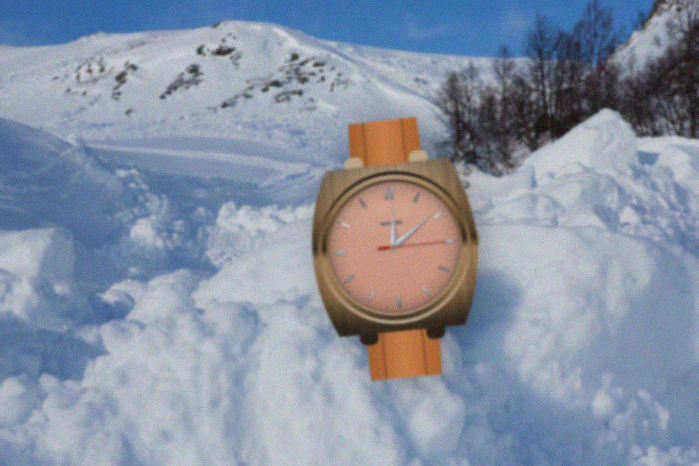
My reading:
{"hour": 12, "minute": 9, "second": 15}
